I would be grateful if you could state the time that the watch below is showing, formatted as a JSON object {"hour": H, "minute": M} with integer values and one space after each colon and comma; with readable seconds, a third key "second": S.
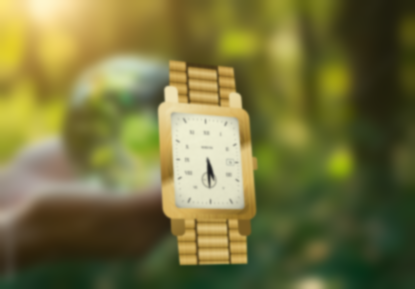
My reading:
{"hour": 5, "minute": 30}
